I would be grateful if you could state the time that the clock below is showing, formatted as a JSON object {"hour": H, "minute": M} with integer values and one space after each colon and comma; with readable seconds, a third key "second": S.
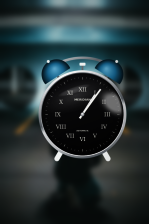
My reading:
{"hour": 1, "minute": 6}
